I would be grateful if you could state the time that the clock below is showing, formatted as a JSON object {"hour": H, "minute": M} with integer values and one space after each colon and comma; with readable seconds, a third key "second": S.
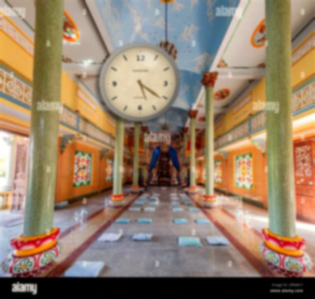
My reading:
{"hour": 5, "minute": 21}
